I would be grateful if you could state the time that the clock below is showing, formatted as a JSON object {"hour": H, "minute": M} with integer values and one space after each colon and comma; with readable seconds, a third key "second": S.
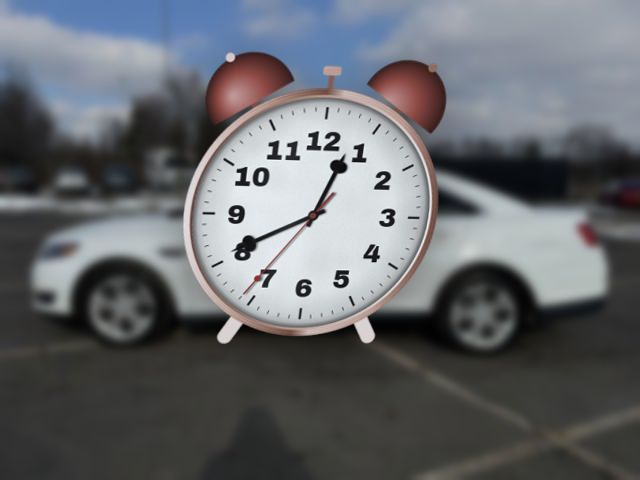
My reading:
{"hour": 12, "minute": 40, "second": 36}
